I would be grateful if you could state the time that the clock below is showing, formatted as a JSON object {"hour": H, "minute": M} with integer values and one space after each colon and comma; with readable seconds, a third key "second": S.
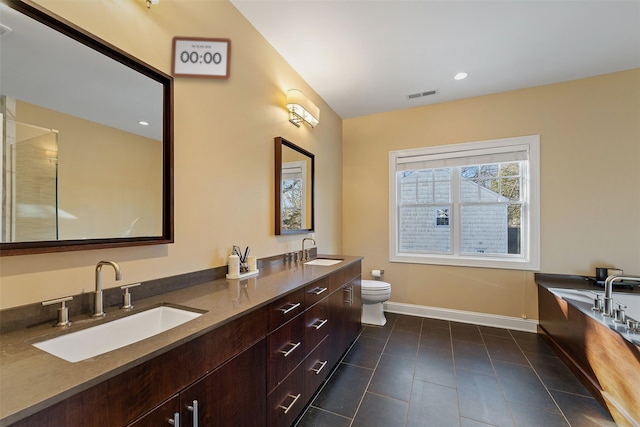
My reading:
{"hour": 0, "minute": 0}
